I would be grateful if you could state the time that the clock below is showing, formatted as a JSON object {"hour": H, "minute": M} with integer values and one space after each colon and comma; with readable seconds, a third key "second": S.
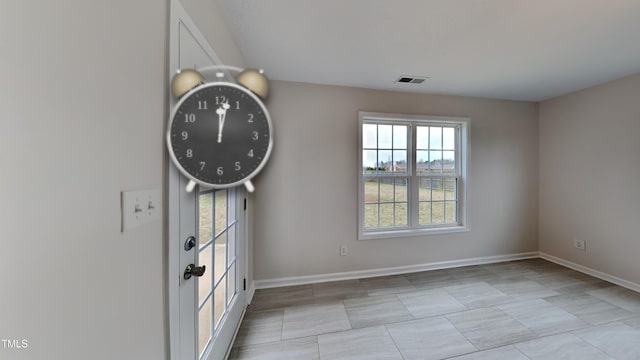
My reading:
{"hour": 12, "minute": 2}
